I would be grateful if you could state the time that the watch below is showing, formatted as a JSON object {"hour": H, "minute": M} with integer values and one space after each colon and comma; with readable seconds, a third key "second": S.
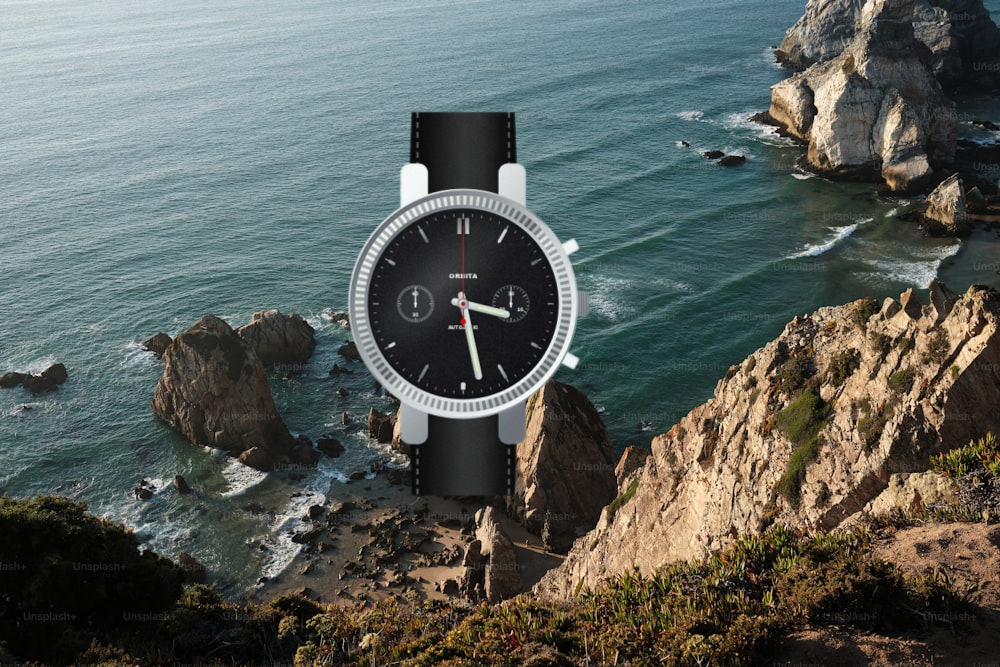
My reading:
{"hour": 3, "minute": 28}
